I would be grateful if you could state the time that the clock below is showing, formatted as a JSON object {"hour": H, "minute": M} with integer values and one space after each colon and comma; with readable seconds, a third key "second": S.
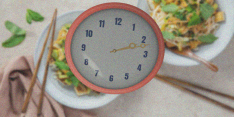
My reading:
{"hour": 2, "minute": 12}
